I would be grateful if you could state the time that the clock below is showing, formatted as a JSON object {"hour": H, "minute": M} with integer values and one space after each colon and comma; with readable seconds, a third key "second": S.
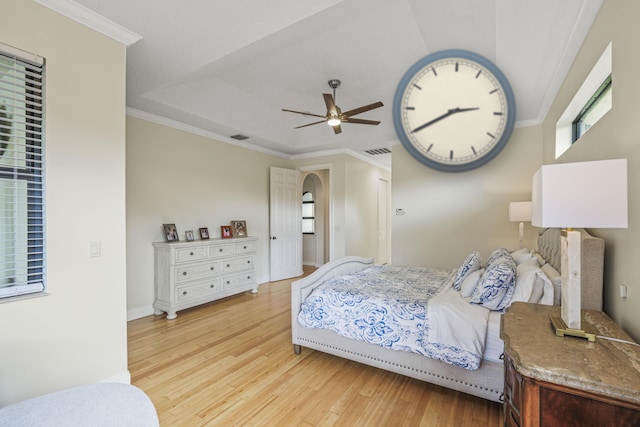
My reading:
{"hour": 2, "minute": 40}
